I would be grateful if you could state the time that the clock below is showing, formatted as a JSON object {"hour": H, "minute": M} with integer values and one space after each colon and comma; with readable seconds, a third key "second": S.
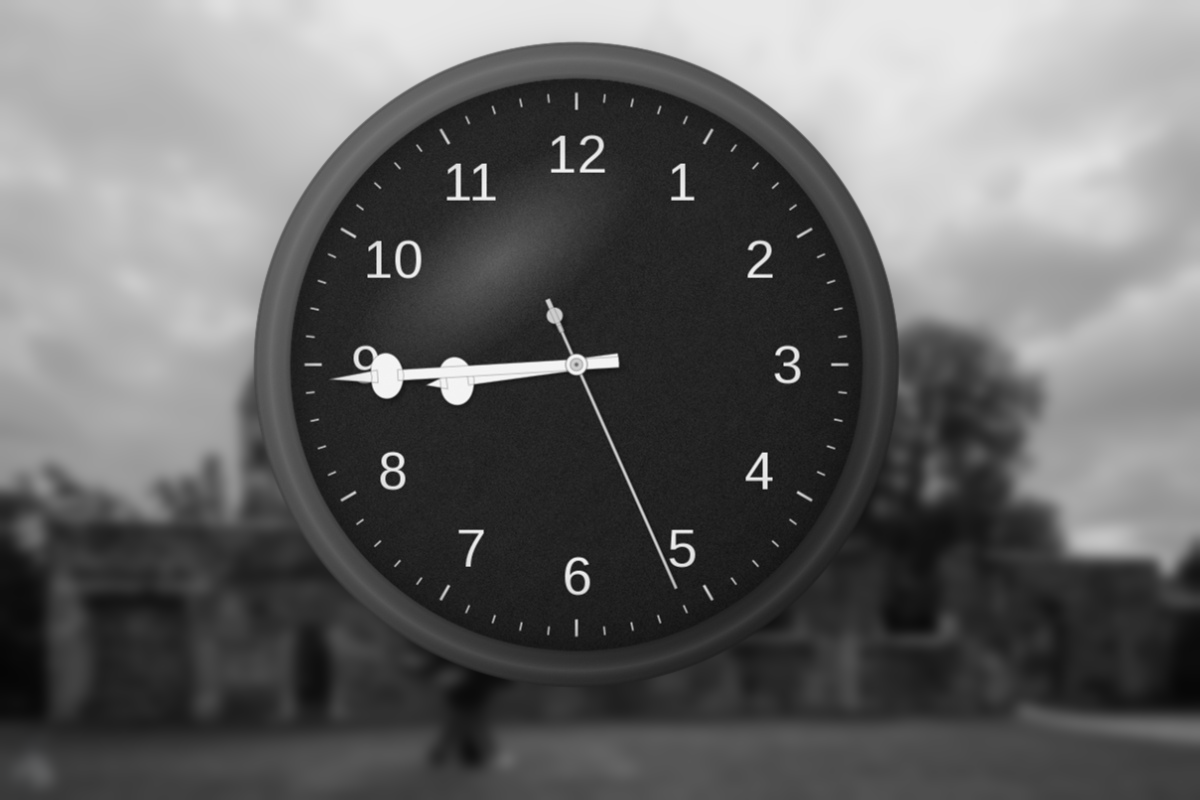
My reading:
{"hour": 8, "minute": 44, "second": 26}
